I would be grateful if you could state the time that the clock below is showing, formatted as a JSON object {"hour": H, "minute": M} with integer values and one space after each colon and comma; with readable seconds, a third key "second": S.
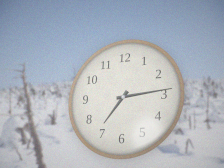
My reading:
{"hour": 7, "minute": 14}
